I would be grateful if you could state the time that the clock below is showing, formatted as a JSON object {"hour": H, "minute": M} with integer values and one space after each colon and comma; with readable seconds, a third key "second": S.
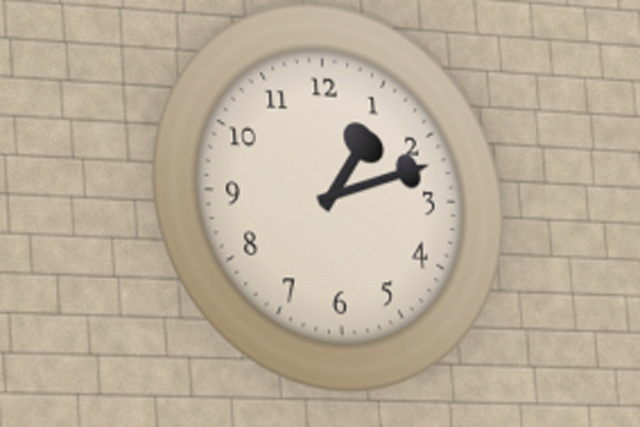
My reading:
{"hour": 1, "minute": 12}
